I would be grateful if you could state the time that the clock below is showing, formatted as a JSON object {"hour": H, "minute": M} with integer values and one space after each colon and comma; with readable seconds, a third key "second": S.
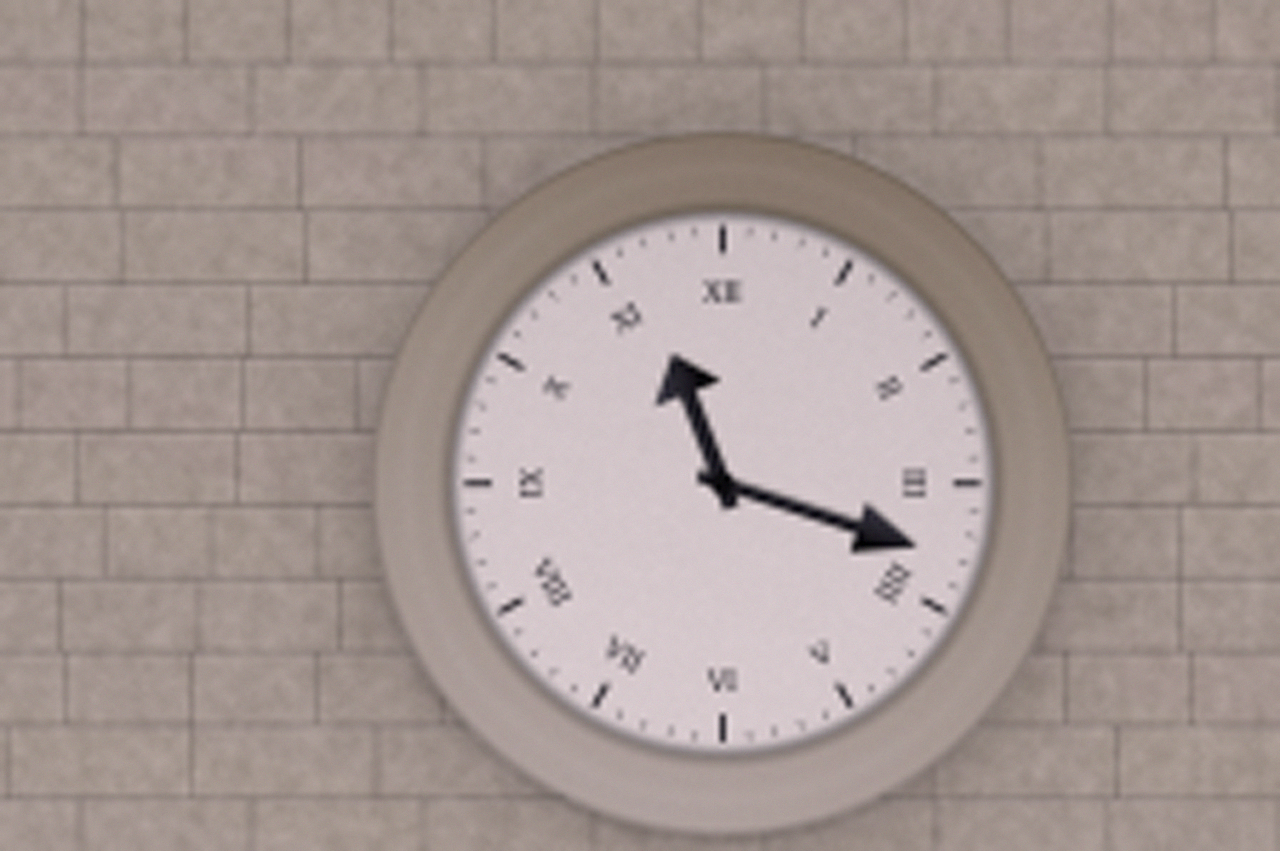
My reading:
{"hour": 11, "minute": 18}
